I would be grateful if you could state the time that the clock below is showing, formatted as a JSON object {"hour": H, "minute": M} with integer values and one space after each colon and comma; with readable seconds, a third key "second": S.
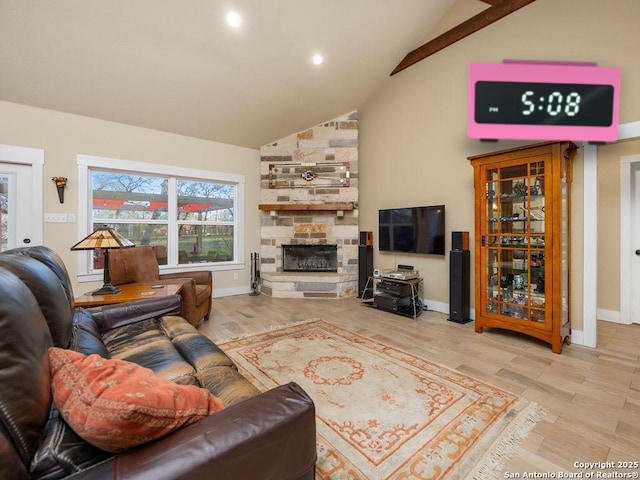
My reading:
{"hour": 5, "minute": 8}
